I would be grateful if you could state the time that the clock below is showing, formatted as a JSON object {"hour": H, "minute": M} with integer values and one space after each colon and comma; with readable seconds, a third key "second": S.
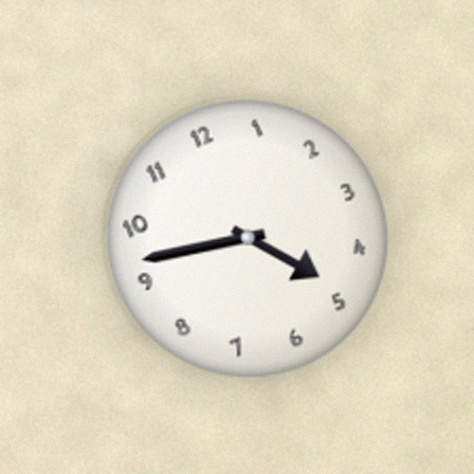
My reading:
{"hour": 4, "minute": 47}
